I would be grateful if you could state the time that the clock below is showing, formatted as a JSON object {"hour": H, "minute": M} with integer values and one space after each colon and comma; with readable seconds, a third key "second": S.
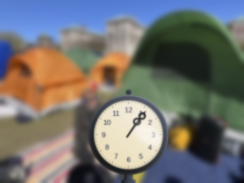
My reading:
{"hour": 1, "minute": 6}
